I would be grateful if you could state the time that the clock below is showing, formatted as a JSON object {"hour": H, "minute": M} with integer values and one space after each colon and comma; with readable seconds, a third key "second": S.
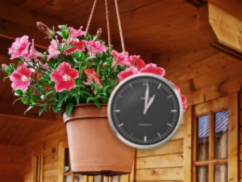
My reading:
{"hour": 1, "minute": 1}
